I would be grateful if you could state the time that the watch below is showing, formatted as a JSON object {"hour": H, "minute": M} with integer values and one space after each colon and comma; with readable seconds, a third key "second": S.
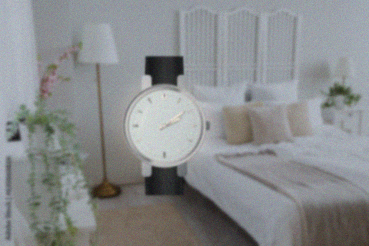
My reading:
{"hour": 2, "minute": 9}
